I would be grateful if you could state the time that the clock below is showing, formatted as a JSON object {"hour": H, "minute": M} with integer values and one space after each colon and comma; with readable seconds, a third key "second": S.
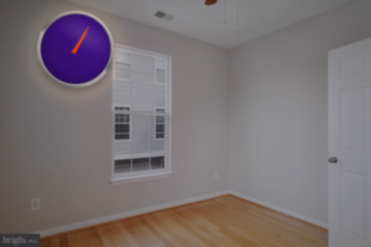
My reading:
{"hour": 1, "minute": 5}
